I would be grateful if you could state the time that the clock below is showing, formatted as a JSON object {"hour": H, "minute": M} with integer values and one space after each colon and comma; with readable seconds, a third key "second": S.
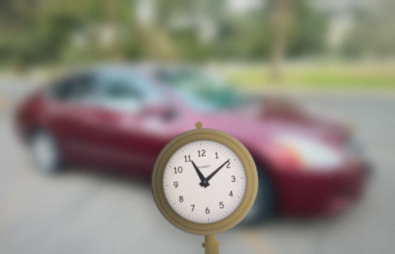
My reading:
{"hour": 11, "minute": 9}
